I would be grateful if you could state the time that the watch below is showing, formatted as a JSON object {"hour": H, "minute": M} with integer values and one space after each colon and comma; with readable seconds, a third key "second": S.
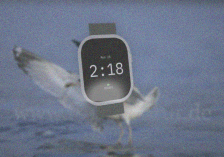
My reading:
{"hour": 2, "minute": 18}
